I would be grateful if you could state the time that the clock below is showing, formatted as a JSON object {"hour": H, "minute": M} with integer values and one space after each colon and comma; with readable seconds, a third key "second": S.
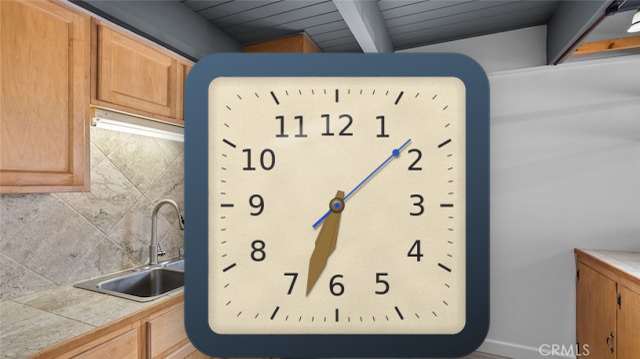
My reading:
{"hour": 6, "minute": 33, "second": 8}
